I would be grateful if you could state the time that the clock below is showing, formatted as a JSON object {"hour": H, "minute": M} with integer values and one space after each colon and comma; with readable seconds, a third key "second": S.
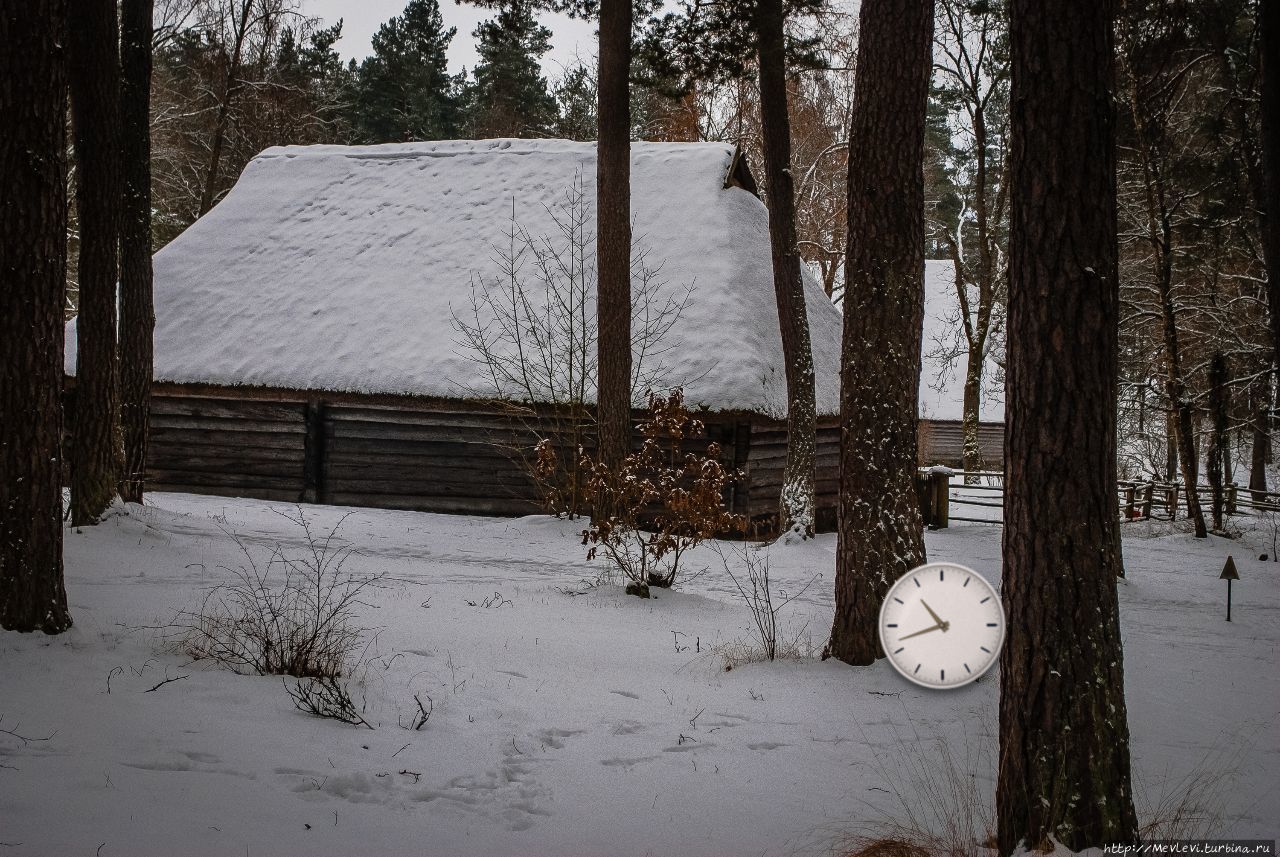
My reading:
{"hour": 10, "minute": 42}
